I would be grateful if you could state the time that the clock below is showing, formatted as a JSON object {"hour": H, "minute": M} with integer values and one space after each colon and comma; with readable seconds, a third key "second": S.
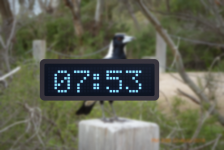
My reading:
{"hour": 7, "minute": 53}
